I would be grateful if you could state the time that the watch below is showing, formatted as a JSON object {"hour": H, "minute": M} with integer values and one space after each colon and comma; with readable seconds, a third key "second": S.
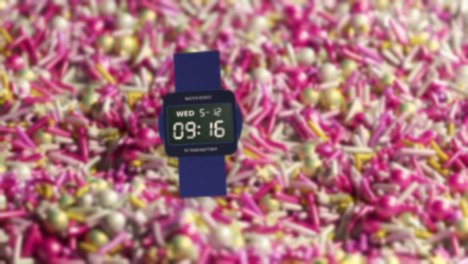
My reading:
{"hour": 9, "minute": 16}
